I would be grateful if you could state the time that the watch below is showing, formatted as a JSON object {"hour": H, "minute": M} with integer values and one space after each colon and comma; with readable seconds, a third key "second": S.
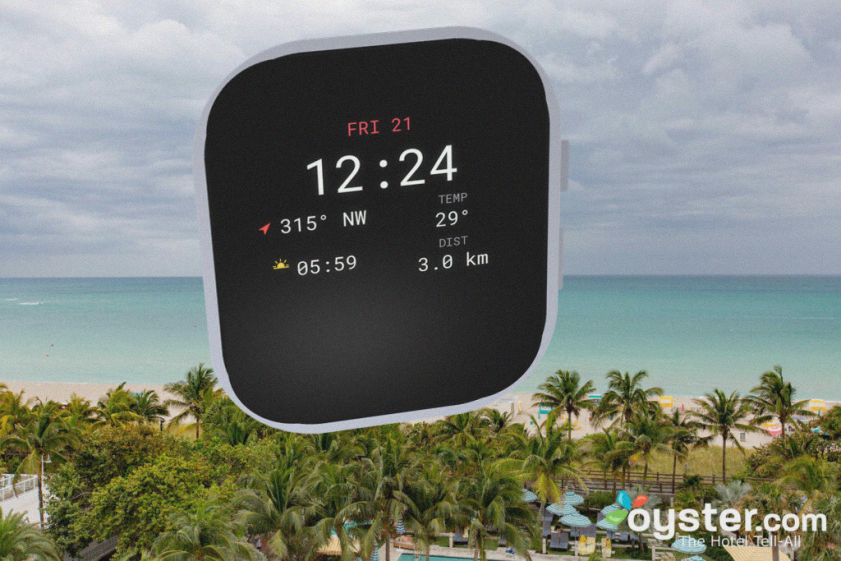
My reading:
{"hour": 12, "minute": 24}
